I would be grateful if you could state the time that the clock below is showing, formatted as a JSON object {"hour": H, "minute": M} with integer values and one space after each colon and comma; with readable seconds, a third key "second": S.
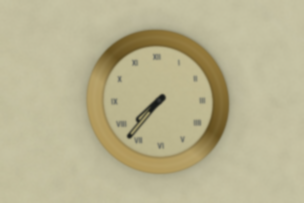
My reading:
{"hour": 7, "minute": 37}
